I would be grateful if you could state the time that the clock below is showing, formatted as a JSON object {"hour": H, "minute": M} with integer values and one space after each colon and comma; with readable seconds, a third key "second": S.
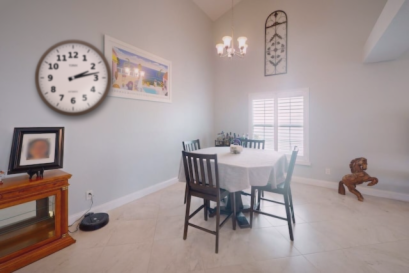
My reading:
{"hour": 2, "minute": 13}
